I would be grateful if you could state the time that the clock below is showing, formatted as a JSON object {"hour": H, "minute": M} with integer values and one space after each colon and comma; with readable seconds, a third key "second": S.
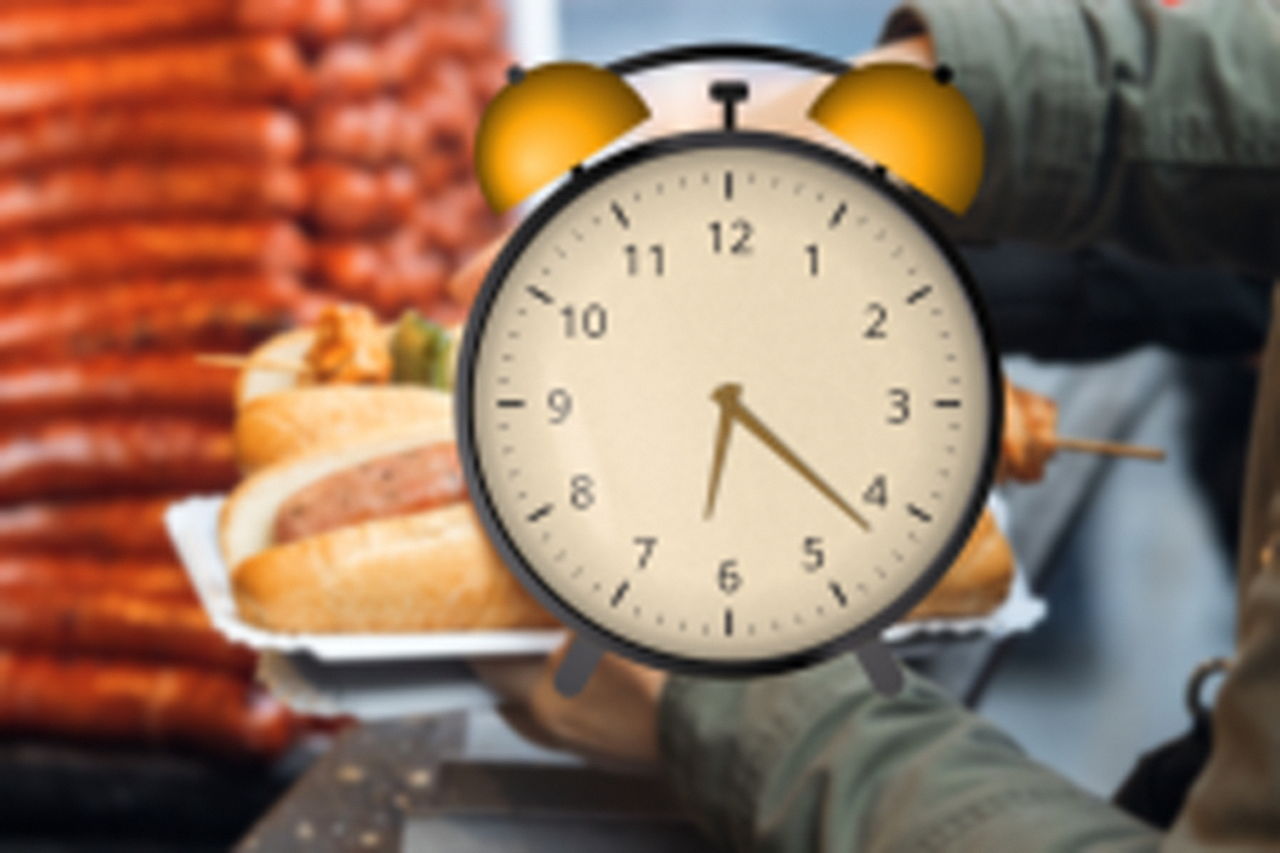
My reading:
{"hour": 6, "minute": 22}
